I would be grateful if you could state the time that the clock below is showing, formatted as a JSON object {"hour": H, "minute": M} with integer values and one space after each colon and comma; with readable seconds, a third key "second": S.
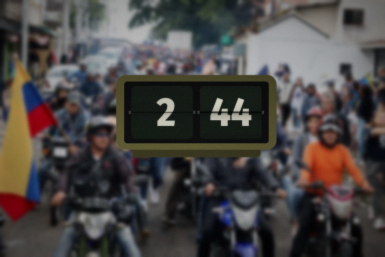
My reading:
{"hour": 2, "minute": 44}
